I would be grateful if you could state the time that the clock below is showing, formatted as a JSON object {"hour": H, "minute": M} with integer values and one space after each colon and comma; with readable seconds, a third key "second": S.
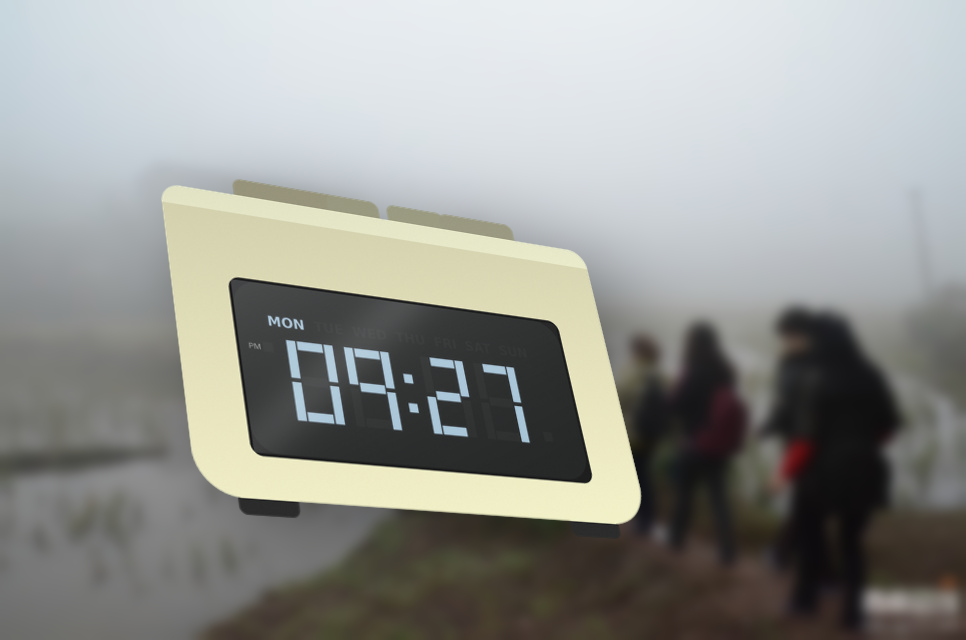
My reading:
{"hour": 9, "minute": 27}
